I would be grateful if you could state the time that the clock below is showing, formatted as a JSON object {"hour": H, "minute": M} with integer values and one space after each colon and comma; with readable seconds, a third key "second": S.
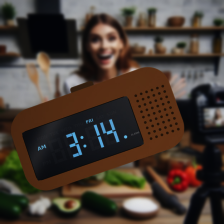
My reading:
{"hour": 3, "minute": 14}
